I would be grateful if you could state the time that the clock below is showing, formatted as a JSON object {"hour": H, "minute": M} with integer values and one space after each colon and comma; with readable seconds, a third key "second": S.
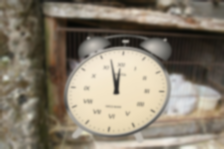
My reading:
{"hour": 11, "minute": 57}
